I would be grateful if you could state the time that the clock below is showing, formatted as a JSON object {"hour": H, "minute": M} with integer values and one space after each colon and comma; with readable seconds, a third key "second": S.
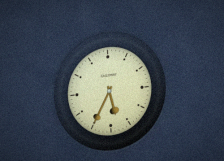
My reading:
{"hour": 5, "minute": 35}
